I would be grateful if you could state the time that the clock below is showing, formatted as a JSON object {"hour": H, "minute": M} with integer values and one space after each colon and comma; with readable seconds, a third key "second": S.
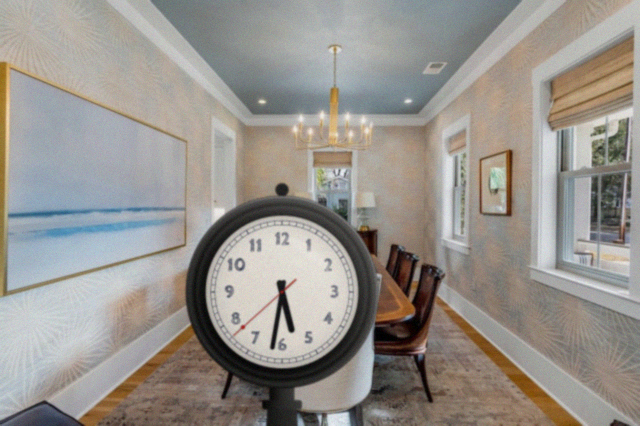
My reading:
{"hour": 5, "minute": 31, "second": 38}
